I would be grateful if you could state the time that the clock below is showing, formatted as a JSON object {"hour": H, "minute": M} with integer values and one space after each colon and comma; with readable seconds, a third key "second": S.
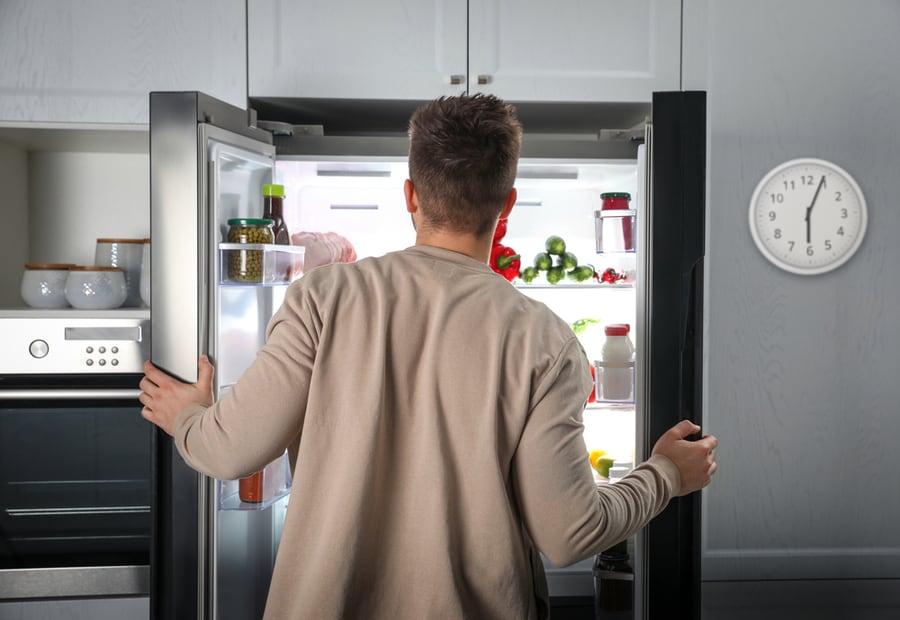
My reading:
{"hour": 6, "minute": 4}
